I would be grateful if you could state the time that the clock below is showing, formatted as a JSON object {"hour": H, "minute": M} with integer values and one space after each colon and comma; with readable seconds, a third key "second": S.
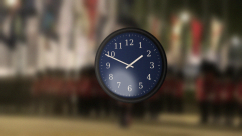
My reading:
{"hour": 1, "minute": 49}
